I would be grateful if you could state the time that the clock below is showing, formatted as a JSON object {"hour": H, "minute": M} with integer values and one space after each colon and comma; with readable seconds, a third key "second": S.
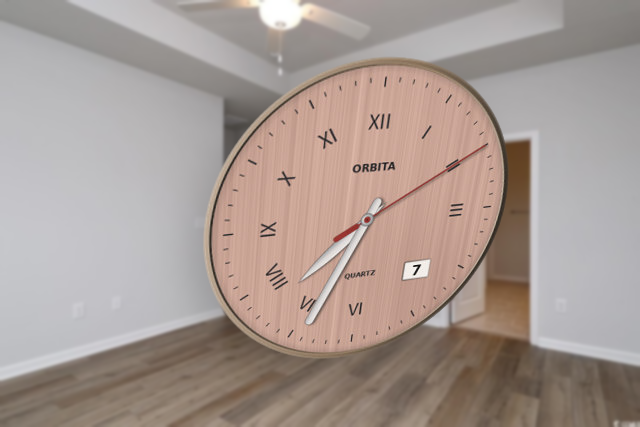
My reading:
{"hour": 7, "minute": 34, "second": 10}
